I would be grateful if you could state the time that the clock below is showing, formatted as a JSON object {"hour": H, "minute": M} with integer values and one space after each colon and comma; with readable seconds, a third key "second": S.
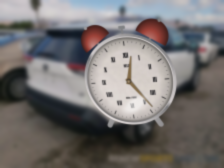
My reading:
{"hour": 12, "minute": 24}
